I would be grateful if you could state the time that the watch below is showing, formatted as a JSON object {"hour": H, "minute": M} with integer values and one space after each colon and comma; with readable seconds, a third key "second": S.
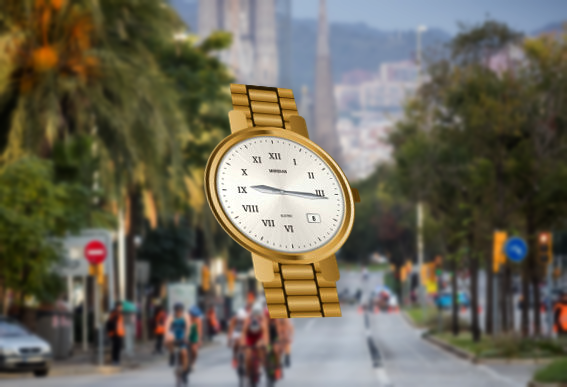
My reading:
{"hour": 9, "minute": 16}
